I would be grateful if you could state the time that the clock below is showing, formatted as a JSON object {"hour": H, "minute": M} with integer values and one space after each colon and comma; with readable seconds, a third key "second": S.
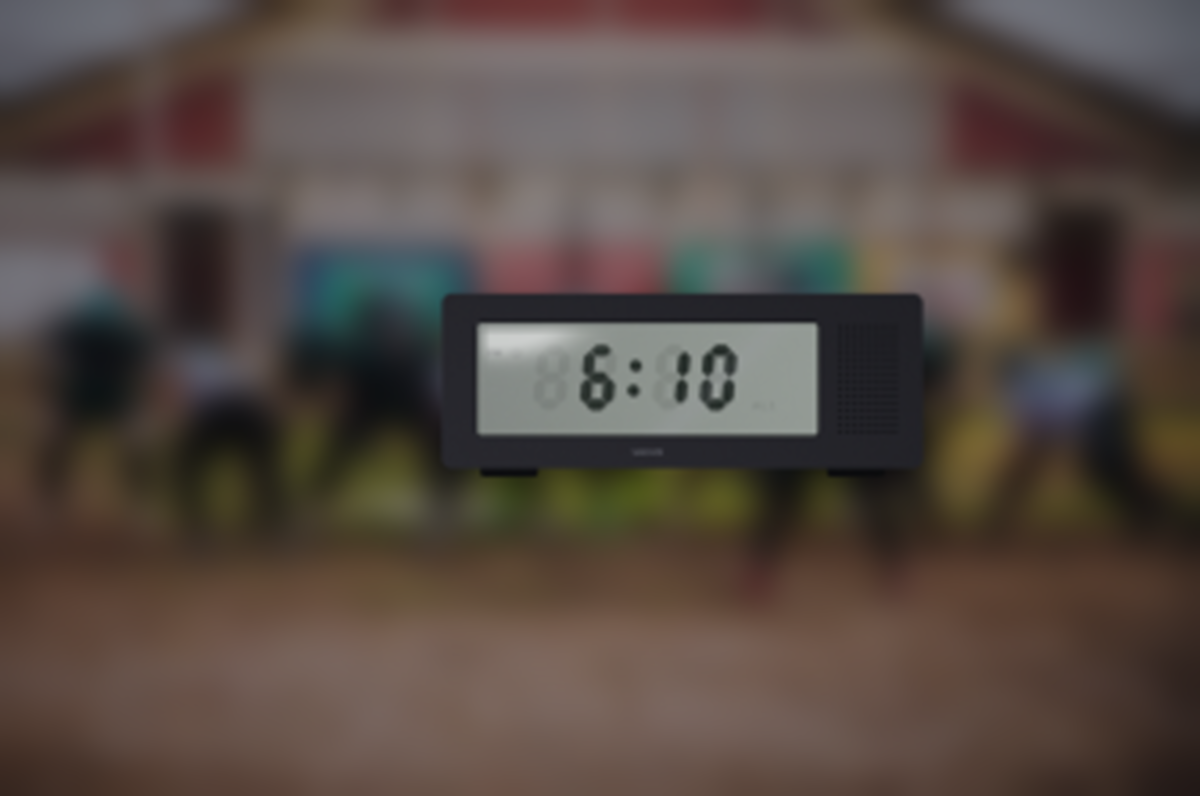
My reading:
{"hour": 6, "minute": 10}
